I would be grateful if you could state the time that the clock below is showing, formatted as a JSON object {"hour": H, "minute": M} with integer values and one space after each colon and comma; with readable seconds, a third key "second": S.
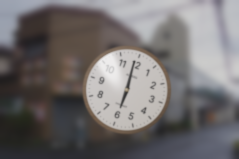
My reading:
{"hour": 5, "minute": 59}
